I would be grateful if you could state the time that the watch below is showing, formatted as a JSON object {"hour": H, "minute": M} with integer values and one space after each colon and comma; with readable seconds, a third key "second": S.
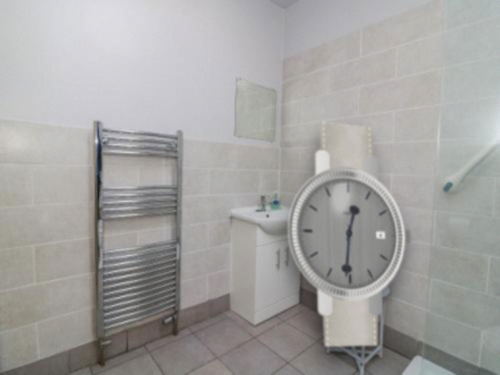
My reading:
{"hour": 12, "minute": 31}
